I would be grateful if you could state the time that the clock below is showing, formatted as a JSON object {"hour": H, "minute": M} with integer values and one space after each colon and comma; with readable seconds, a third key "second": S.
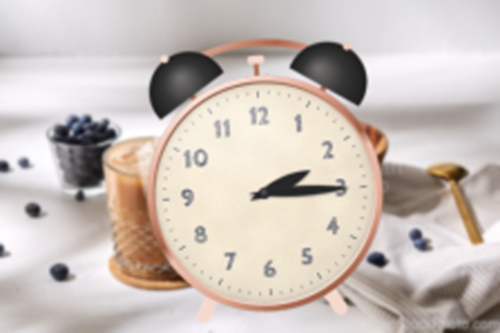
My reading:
{"hour": 2, "minute": 15}
